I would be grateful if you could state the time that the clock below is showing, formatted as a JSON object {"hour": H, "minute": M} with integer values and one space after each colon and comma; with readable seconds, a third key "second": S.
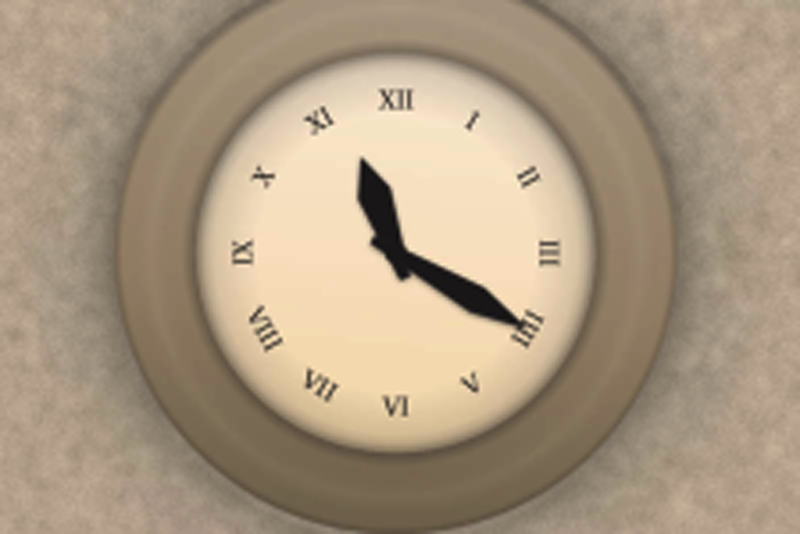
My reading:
{"hour": 11, "minute": 20}
